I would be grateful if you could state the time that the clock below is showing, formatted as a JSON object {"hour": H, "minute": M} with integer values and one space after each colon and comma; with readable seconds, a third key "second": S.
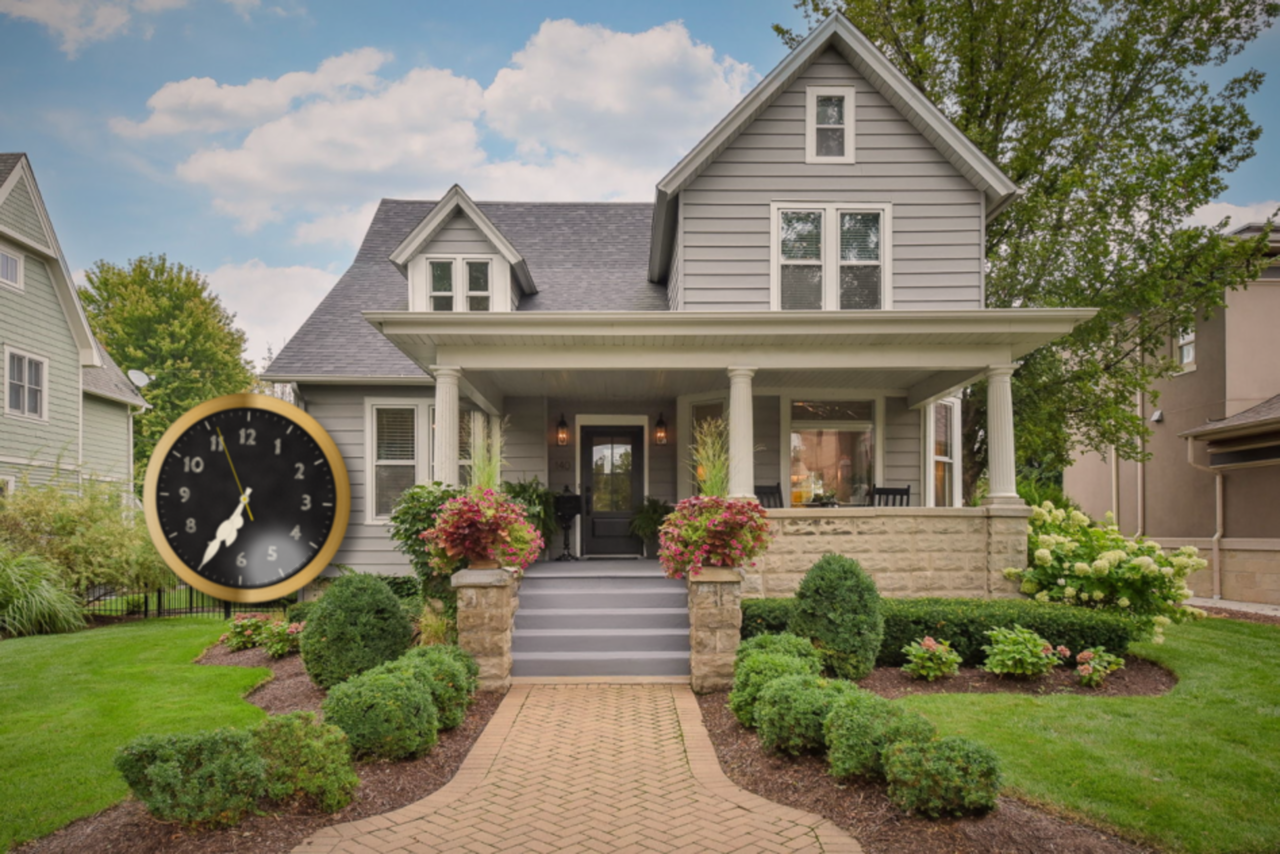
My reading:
{"hour": 6, "minute": 34, "second": 56}
